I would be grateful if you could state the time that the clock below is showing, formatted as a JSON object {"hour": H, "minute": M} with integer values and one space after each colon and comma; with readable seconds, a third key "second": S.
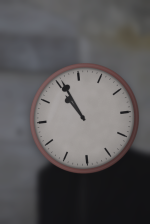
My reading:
{"hour": 10, "minute": 56}
